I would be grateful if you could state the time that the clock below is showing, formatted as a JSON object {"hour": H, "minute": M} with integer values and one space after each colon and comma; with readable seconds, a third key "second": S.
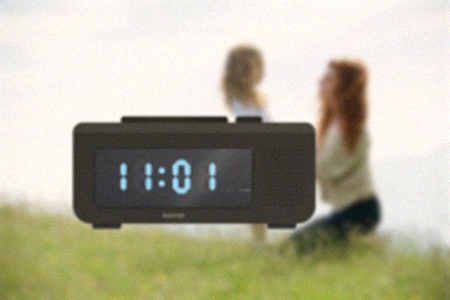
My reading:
{"hour": 11, "minute": 1}
